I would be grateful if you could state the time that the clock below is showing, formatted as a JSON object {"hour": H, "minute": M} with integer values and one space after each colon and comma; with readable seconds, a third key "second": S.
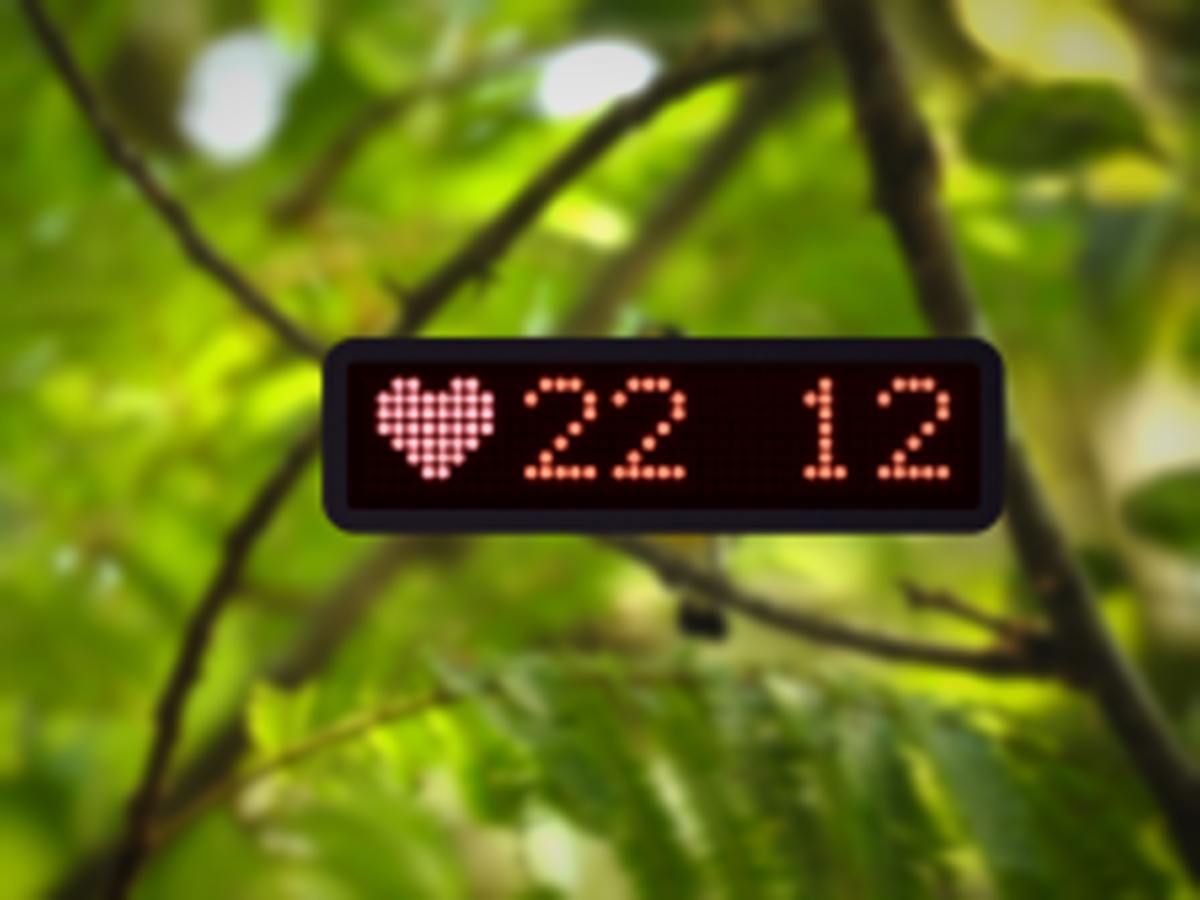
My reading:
{"hour": 22, "minute": 12}
